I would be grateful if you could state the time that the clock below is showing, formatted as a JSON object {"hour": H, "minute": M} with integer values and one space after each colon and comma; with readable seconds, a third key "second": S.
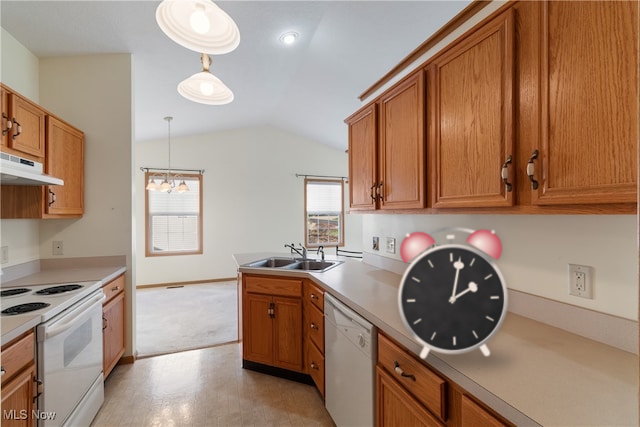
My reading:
{"hour": 2, "minute": 2}
